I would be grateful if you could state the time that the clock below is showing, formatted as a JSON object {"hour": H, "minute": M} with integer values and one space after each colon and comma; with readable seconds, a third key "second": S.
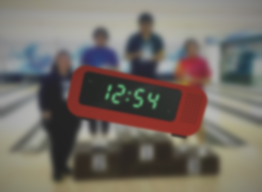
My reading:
{"hour": 12, "minute": 54}
